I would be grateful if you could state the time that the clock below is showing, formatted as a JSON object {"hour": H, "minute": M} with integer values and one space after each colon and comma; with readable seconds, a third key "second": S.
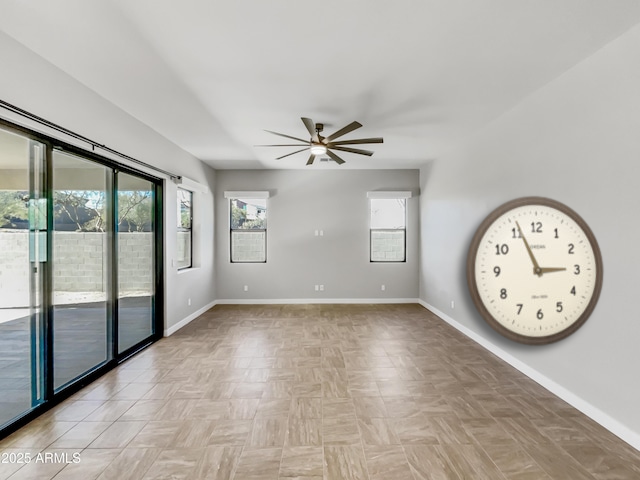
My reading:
{"hour": 2, "minute": 56}
